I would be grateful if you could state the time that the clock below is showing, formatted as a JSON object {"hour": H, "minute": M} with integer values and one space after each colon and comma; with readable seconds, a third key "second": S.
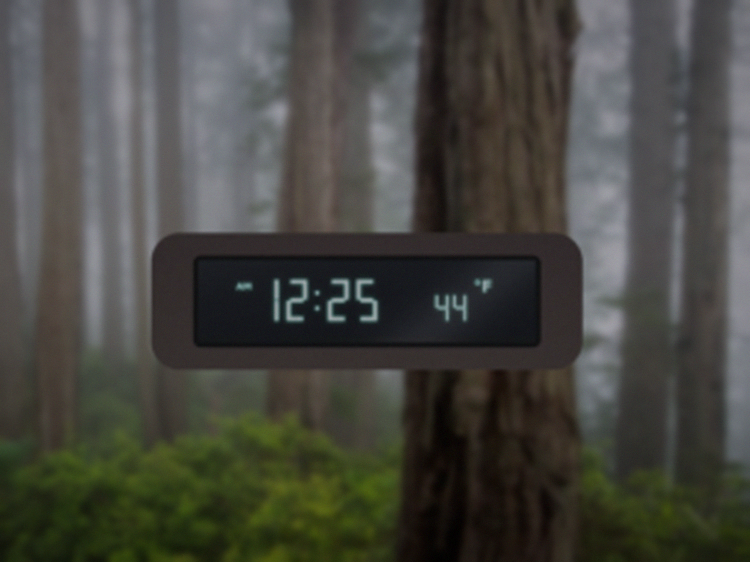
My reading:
{"hour": 12, "minute": 25}
